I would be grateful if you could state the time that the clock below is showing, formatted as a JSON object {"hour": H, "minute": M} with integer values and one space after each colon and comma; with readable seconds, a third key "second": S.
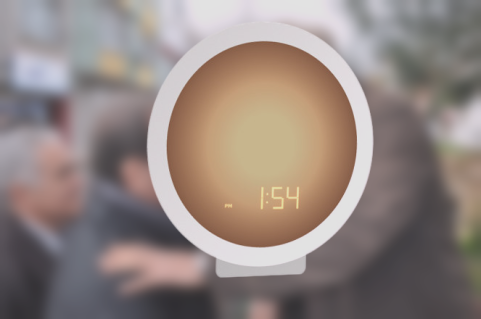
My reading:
{"hour": 1, "minute": 54}
